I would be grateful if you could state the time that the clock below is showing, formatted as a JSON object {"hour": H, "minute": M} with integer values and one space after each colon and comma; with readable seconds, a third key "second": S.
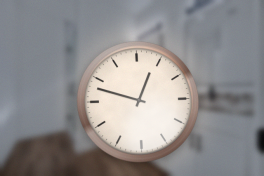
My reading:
{"hour": 12, "minute": 48}
